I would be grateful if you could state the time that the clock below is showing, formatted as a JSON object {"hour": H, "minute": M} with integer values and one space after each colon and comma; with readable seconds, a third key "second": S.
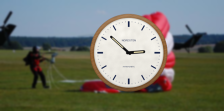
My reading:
{"hour": 2, "minute": 52}
